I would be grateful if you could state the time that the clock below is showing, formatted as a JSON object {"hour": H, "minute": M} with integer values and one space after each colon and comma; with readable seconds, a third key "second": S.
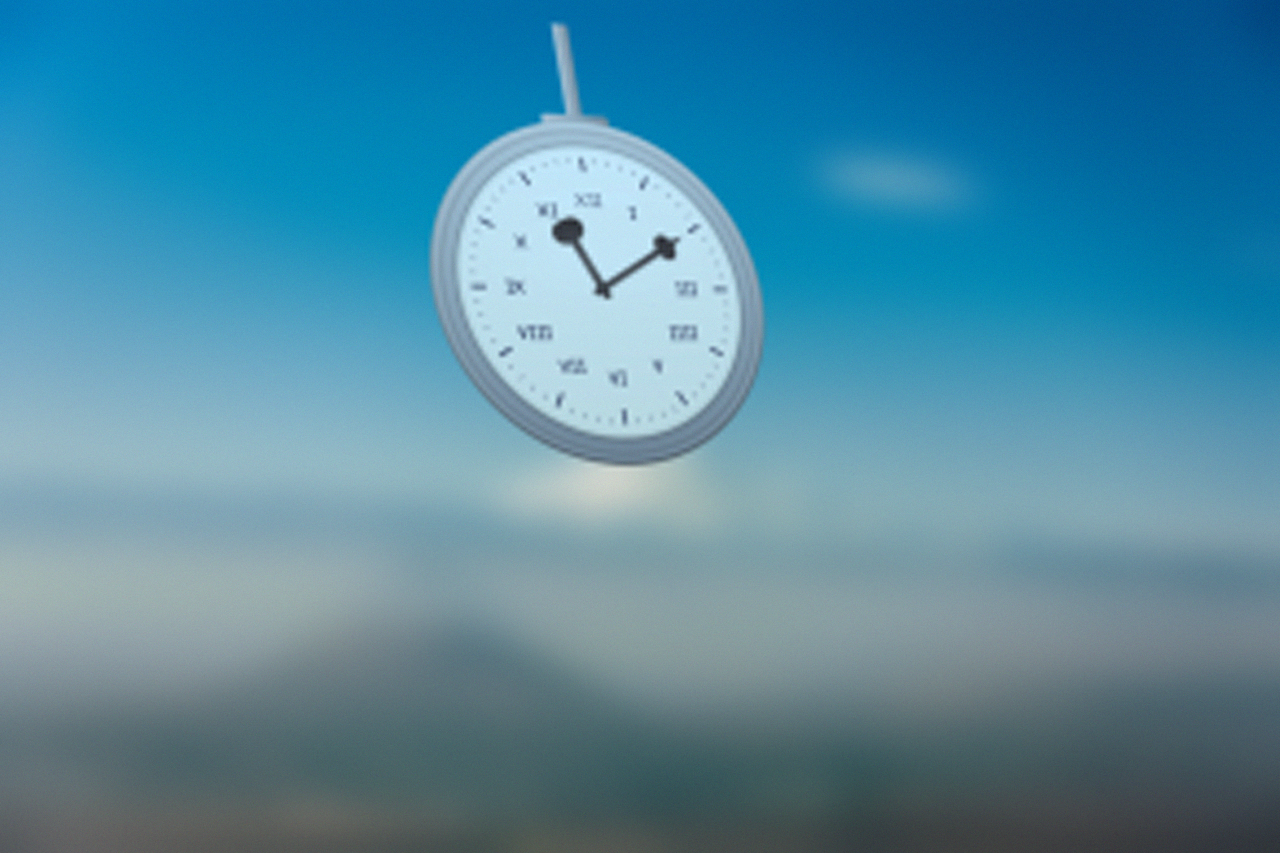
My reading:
{"hour": 11, "minute": 10}
